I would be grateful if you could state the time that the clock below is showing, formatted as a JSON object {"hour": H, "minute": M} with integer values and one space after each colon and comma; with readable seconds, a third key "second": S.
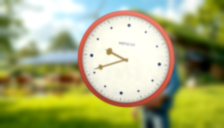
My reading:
{"hour": 9, "minute": 41}
